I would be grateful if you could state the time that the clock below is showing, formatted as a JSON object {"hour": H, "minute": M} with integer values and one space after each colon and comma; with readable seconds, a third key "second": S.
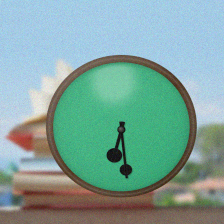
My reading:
{"hour": 6, "minute": 29}
